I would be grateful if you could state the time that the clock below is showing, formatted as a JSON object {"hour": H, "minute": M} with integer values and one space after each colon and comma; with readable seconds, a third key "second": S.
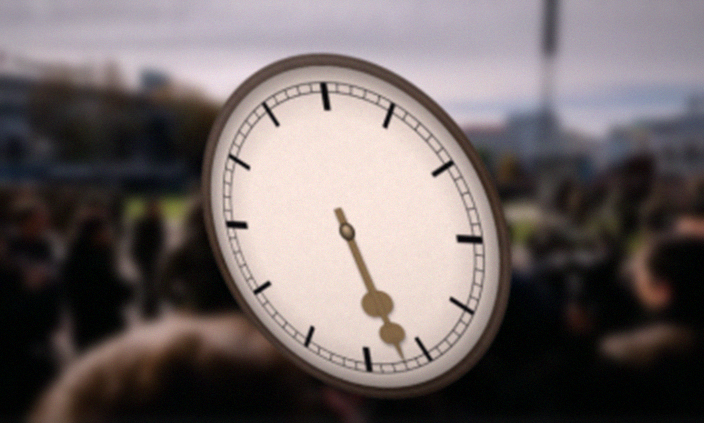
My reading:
{"hour": 5, "minute": 27}
